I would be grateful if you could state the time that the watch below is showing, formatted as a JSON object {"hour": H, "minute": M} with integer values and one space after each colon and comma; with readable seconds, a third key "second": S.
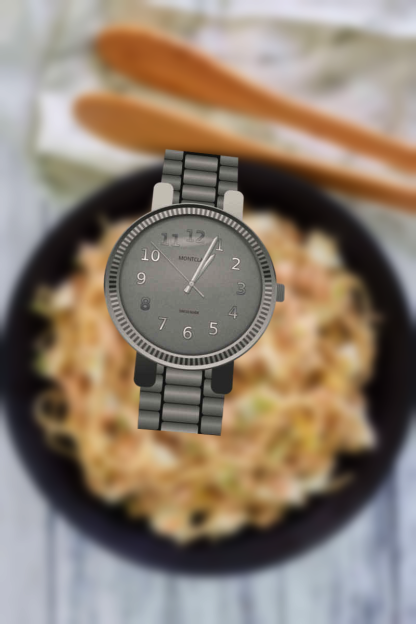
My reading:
{"hour": 1, "minute": 3, "second": 52}
